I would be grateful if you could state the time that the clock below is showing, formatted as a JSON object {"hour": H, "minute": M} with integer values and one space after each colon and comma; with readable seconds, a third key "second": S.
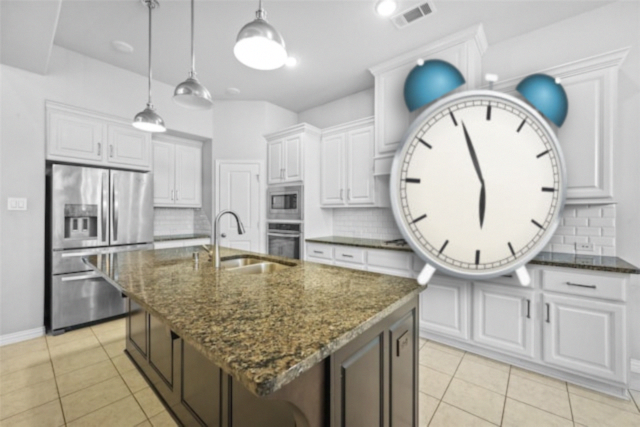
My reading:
{"hour": 5, "minute": 56}
